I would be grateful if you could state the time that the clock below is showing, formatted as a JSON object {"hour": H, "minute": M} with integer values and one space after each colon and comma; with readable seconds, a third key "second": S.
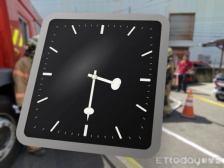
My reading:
{"hour": 3, "minute": 30}
